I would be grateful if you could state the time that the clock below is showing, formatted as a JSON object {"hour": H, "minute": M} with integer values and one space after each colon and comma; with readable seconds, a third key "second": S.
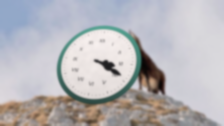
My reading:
{"hour": 3, "minute": 19}
